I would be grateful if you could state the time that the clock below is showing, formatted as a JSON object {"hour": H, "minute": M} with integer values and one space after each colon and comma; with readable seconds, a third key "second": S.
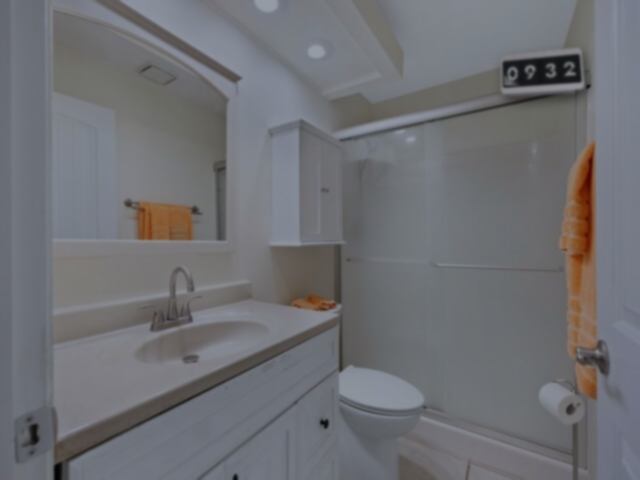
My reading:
{"hour": 9, "minute": 32}
